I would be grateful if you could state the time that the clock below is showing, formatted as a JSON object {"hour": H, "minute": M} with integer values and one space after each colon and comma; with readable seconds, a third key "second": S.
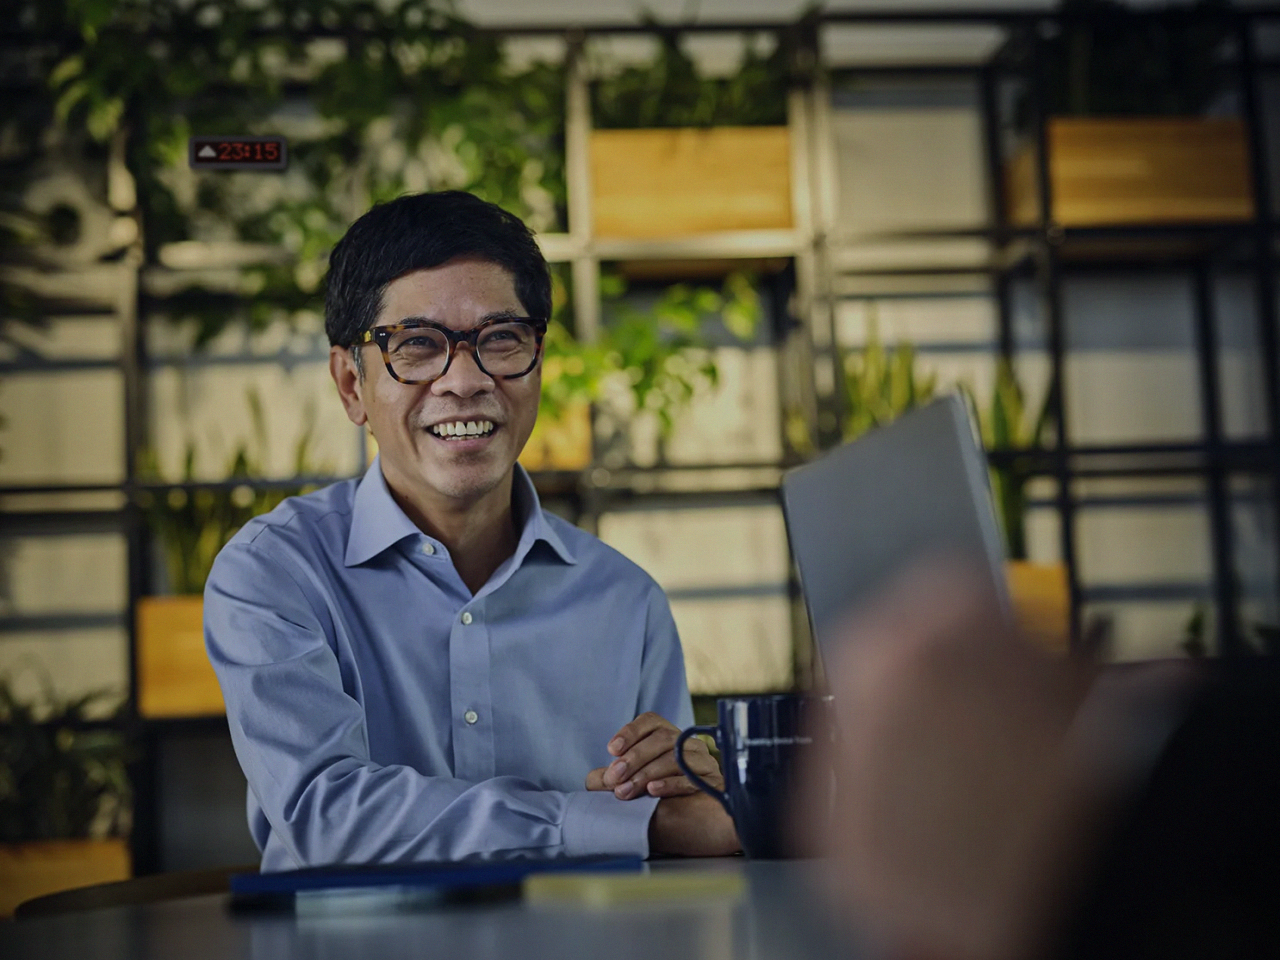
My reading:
{"hour": 23, "minute": 15}
